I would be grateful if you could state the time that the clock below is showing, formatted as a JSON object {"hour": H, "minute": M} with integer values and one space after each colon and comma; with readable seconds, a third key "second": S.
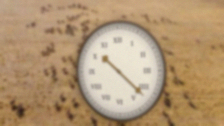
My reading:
{"hour": 10, "minute": 22}
